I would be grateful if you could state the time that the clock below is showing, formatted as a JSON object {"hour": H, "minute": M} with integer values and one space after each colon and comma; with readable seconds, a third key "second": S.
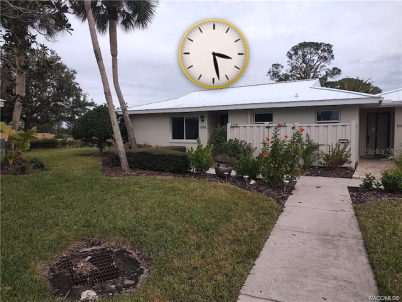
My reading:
{"hour": 3, "minute": 28}
